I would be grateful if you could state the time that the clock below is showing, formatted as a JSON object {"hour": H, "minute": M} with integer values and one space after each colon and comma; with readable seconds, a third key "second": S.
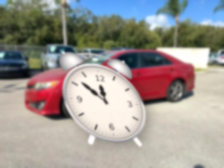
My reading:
{"hour": 11, "minute": 52}
